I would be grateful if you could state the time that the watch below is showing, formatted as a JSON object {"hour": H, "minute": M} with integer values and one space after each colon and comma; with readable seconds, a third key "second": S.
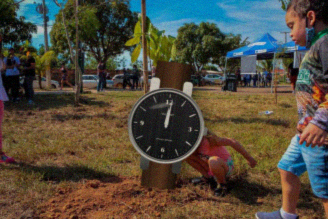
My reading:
{"hour": 12, "minute": 1}
